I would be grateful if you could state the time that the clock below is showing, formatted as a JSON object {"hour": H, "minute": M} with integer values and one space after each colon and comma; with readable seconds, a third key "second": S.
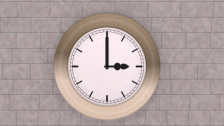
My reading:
{"hour": 3, "minute": 0}
